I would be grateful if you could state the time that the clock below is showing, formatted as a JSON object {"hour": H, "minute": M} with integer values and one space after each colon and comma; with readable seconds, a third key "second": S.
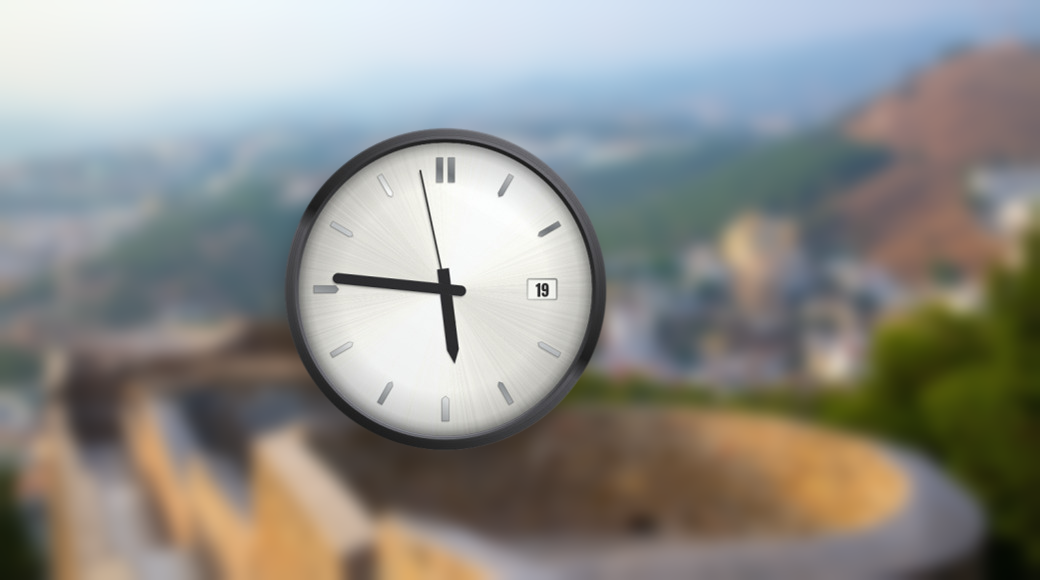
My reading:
{"hour": 5, "minute": 45, "second": 58}
